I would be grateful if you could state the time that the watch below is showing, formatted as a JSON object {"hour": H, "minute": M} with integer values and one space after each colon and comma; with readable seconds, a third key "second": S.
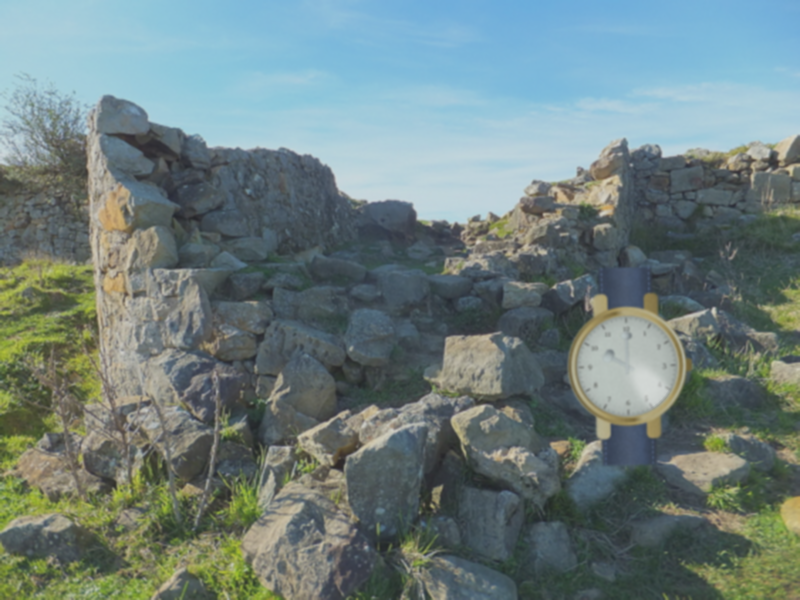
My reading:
{"hour": 10, "minute": 0}
